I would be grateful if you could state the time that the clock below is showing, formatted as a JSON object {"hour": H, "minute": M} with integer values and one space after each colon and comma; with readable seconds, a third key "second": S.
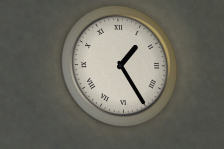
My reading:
{"hour": 1, "minute": 25}
